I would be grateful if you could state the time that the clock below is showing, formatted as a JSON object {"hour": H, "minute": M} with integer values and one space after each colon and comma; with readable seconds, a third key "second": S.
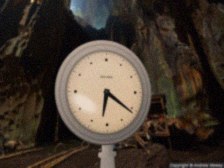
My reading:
{"hour": 6, "minute": 21}
